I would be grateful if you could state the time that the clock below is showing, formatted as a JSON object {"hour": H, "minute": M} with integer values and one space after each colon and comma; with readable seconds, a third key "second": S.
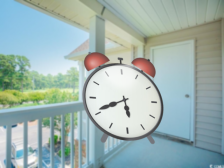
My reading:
{"hour": 5, "minute": 41}
